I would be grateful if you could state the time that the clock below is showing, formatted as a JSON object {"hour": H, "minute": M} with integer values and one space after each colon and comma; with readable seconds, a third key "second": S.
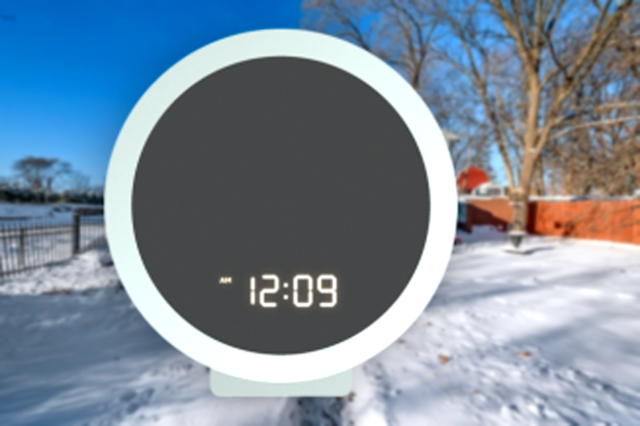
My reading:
{"hour": 12, "minute": 9}
